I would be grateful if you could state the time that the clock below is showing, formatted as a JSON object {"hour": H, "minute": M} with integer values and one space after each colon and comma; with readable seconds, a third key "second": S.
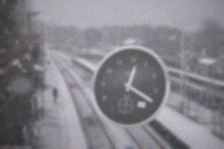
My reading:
{"hour": 12, "minute": 19}
